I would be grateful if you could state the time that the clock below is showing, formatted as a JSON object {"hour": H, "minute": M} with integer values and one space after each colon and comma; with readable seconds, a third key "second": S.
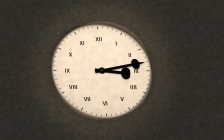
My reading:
{"hour": 3, "minute": 13}
